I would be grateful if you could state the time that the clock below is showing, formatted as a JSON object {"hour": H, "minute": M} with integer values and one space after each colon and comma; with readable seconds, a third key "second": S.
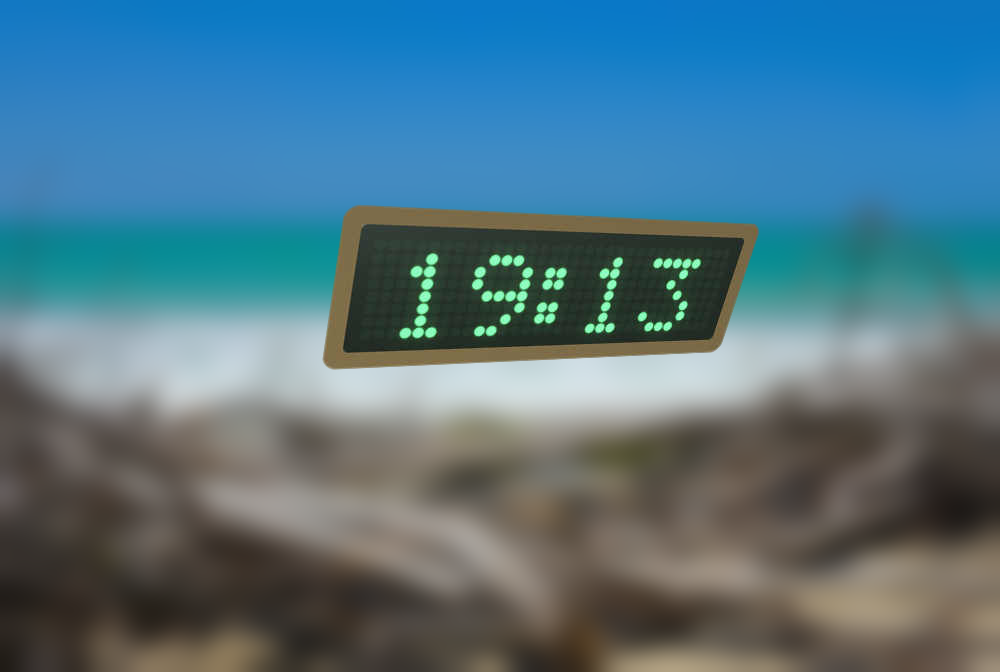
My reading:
{"hour": 19, "minute": 13}
